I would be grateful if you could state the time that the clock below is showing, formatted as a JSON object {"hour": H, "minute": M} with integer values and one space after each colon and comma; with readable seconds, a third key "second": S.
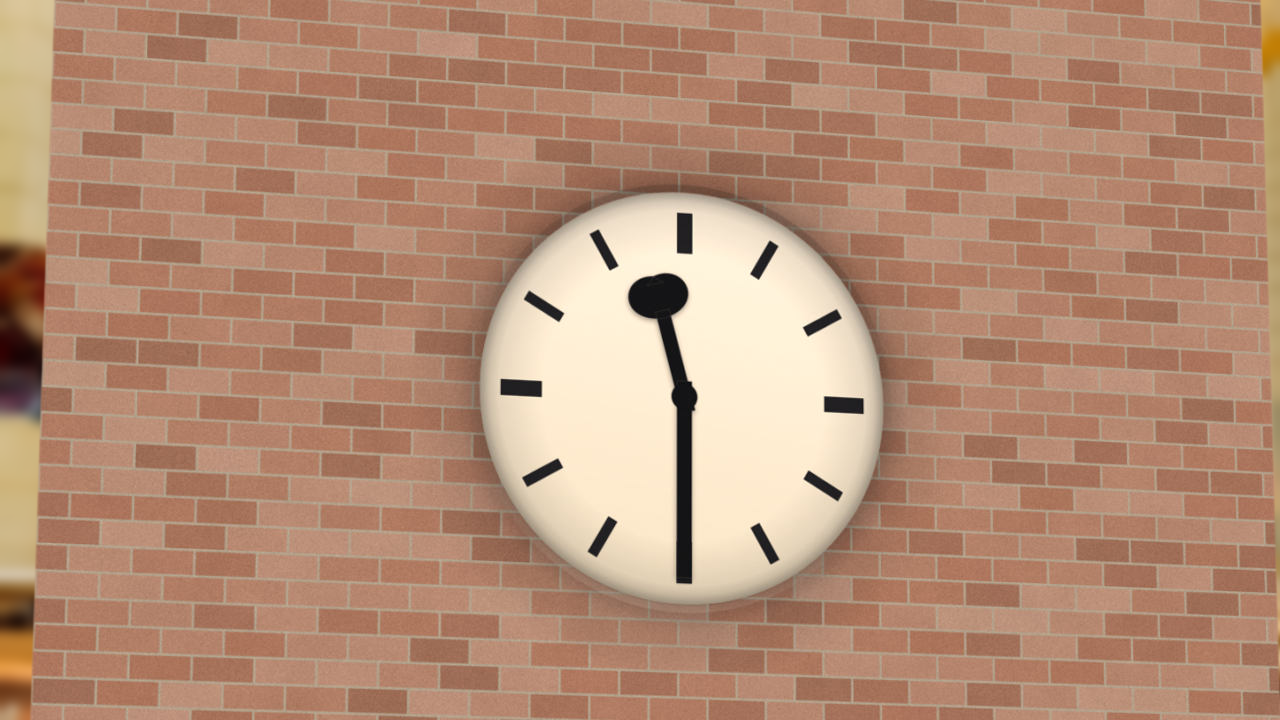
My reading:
{"hour": 11, "minute": 30}
